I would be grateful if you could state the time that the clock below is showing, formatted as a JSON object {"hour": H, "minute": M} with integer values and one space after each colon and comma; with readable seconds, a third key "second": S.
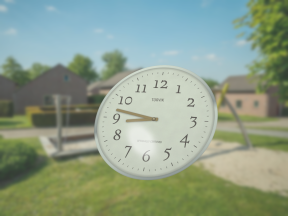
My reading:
{"hour": 8, "minute": 47}
